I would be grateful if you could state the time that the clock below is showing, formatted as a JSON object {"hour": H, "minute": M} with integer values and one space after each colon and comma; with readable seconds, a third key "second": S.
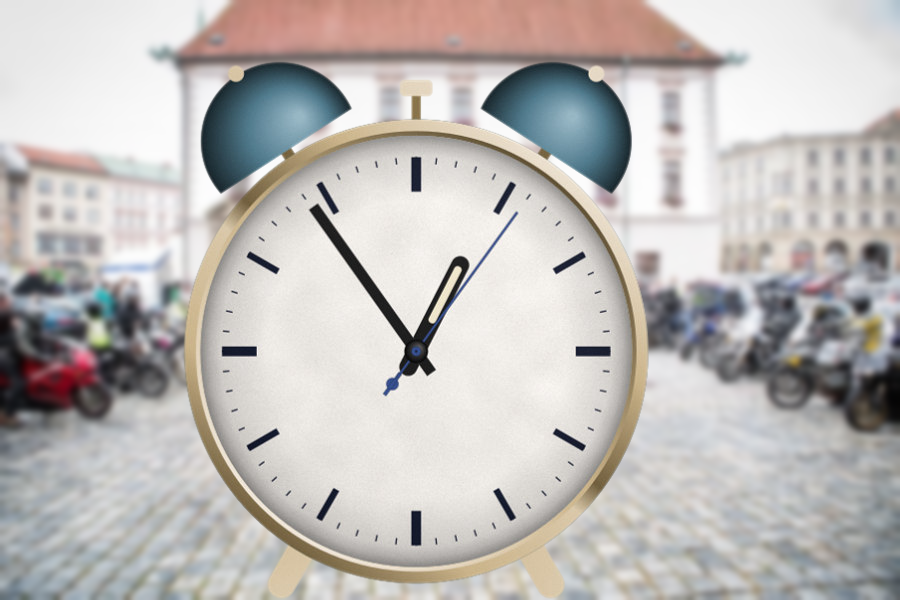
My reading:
{"hour": 12, "minute": 54, "second": 6}
